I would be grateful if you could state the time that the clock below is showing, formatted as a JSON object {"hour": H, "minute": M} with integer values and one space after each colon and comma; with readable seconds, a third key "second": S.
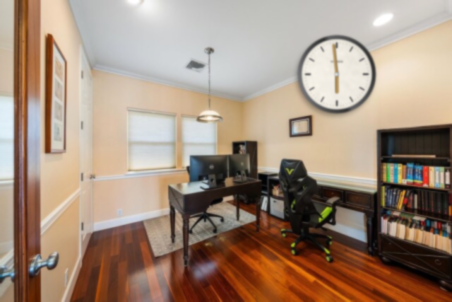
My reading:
{"hour": 5, "minute": 59}
